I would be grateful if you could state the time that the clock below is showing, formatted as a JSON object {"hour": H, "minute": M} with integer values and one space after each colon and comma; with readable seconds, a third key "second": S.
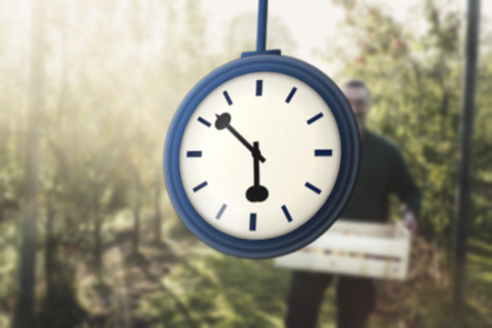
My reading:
{"hour": 5, "minute": 52}
